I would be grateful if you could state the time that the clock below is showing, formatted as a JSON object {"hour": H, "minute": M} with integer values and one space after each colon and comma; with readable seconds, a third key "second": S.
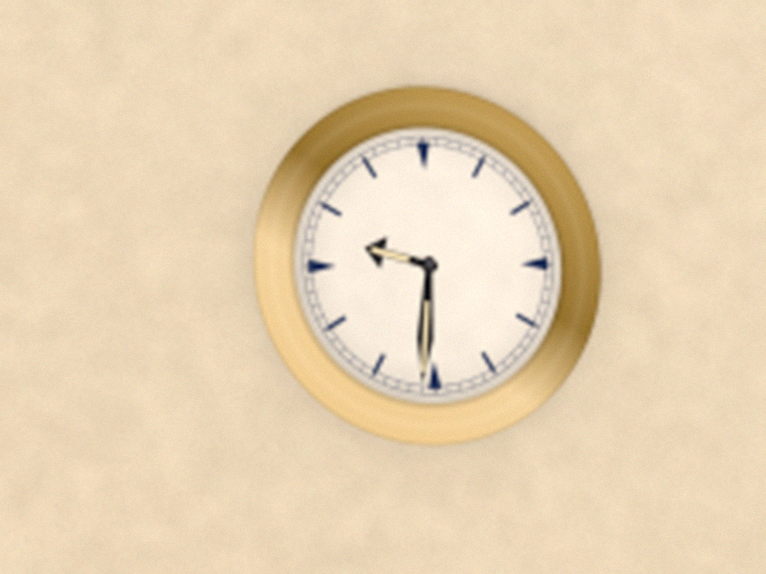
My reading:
{"hour": 9, "minute": 31}
